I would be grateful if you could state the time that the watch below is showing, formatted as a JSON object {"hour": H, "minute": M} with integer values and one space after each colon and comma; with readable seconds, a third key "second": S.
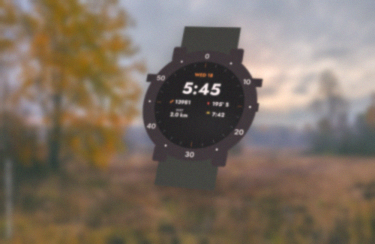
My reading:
{"hour": 5, "minute": 45}
